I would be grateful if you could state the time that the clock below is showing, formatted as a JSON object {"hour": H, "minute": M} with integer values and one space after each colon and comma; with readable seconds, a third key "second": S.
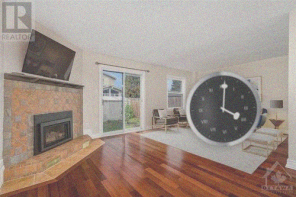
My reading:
{"hour": 4, "minute": 1}
